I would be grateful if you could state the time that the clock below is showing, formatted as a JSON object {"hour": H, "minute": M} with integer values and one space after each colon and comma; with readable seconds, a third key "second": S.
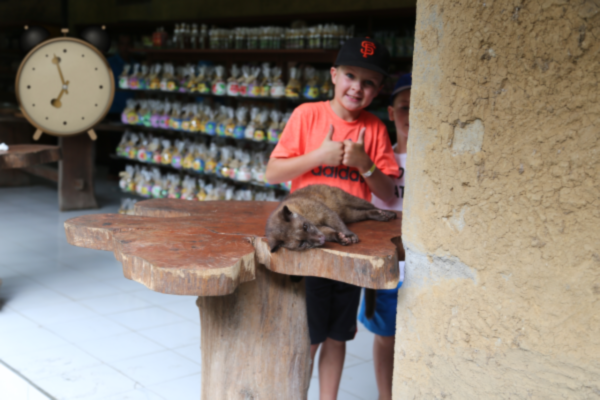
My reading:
{"hour": 6, "minute": 57}
